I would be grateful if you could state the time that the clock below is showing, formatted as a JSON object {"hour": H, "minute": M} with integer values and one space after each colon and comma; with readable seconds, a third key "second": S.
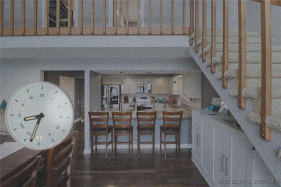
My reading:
{"hour": 8, "minute": 33}
